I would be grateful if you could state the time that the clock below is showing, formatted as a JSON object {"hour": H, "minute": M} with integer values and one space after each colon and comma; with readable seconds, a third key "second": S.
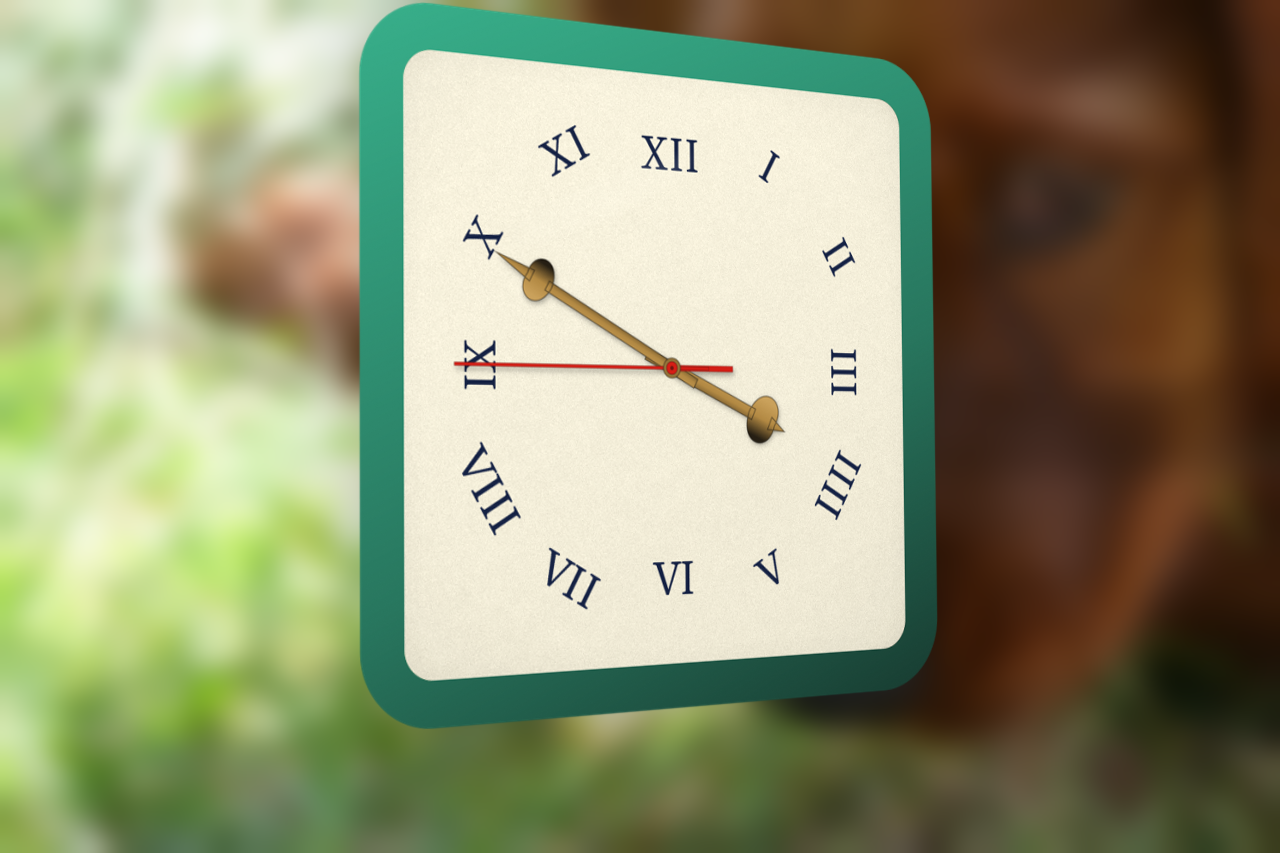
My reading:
{"hour": 3, "minute": 49, "second": 45}
